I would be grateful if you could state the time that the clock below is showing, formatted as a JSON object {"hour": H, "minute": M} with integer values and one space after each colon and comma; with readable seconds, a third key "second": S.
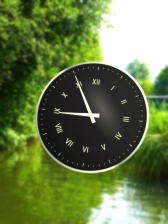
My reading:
{"hour": 8, "minute": 55}
